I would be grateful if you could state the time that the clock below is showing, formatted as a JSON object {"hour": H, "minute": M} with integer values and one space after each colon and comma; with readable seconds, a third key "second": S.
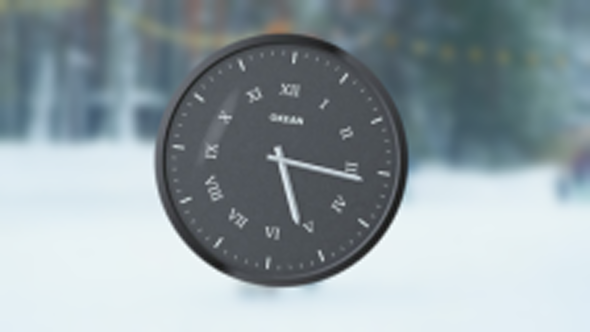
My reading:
{"hour": 5, "minute": 16}
